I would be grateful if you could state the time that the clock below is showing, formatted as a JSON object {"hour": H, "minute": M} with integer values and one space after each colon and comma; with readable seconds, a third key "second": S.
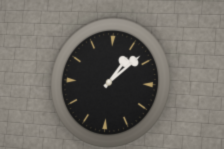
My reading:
{"hour": 1, "minute": 8}
